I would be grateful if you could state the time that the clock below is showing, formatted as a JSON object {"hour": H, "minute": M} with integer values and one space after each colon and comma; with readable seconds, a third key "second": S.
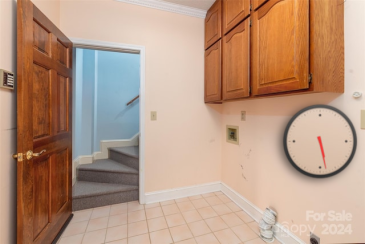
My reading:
{"hour": 5, "minute": 28}
